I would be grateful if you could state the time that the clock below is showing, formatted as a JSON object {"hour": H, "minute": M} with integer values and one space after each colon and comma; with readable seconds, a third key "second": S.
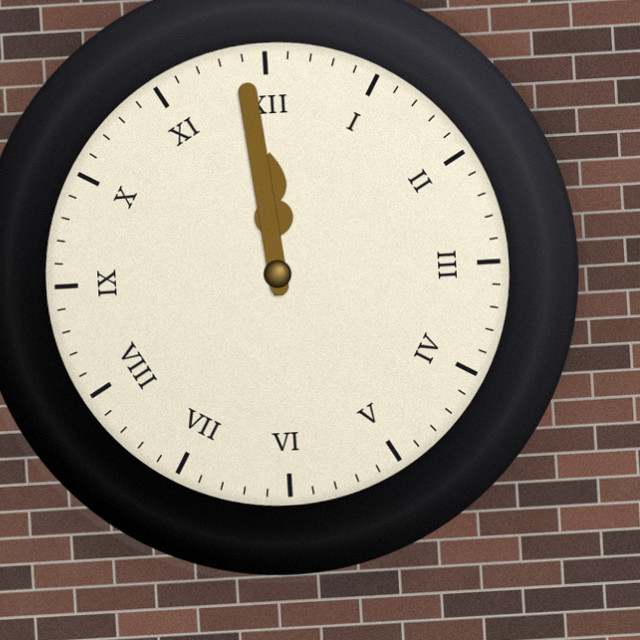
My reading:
{"hour": 11, "minute": 59}
